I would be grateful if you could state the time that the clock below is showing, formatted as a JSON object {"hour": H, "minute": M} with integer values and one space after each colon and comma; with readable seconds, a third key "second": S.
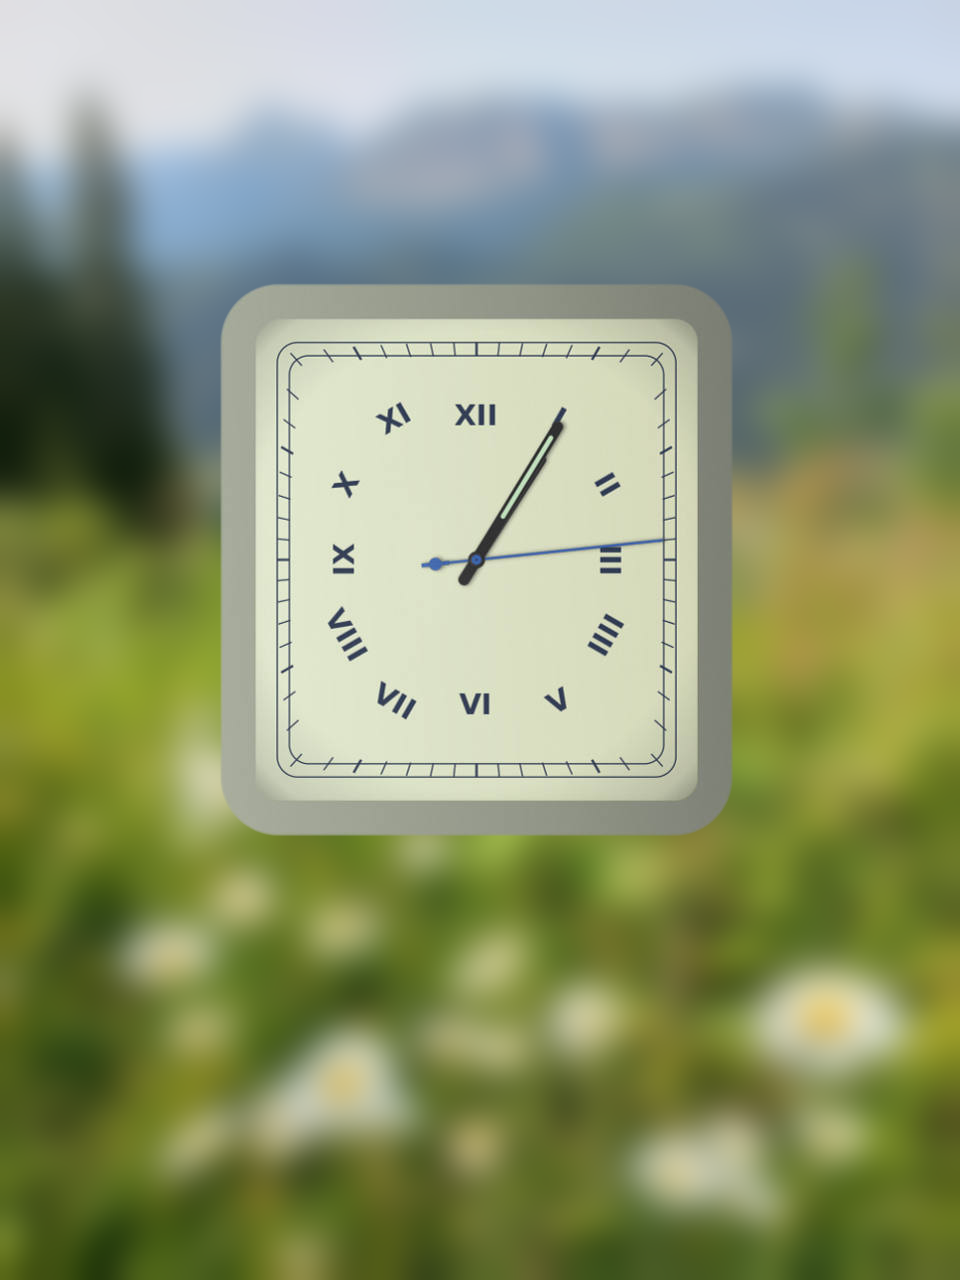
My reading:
{"hour": 1, "minute": 5, "second": 14}
